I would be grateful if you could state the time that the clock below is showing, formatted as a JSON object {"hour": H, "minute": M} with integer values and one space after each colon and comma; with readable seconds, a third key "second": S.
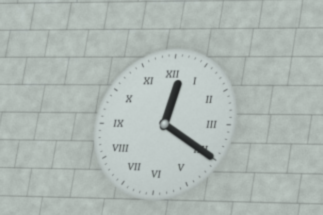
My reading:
{"hour": 12, "minute": 20}
